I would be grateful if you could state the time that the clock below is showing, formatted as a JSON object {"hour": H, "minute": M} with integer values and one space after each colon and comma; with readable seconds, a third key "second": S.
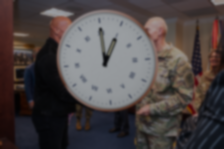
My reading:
{"hour": 1, "minute": 0}
